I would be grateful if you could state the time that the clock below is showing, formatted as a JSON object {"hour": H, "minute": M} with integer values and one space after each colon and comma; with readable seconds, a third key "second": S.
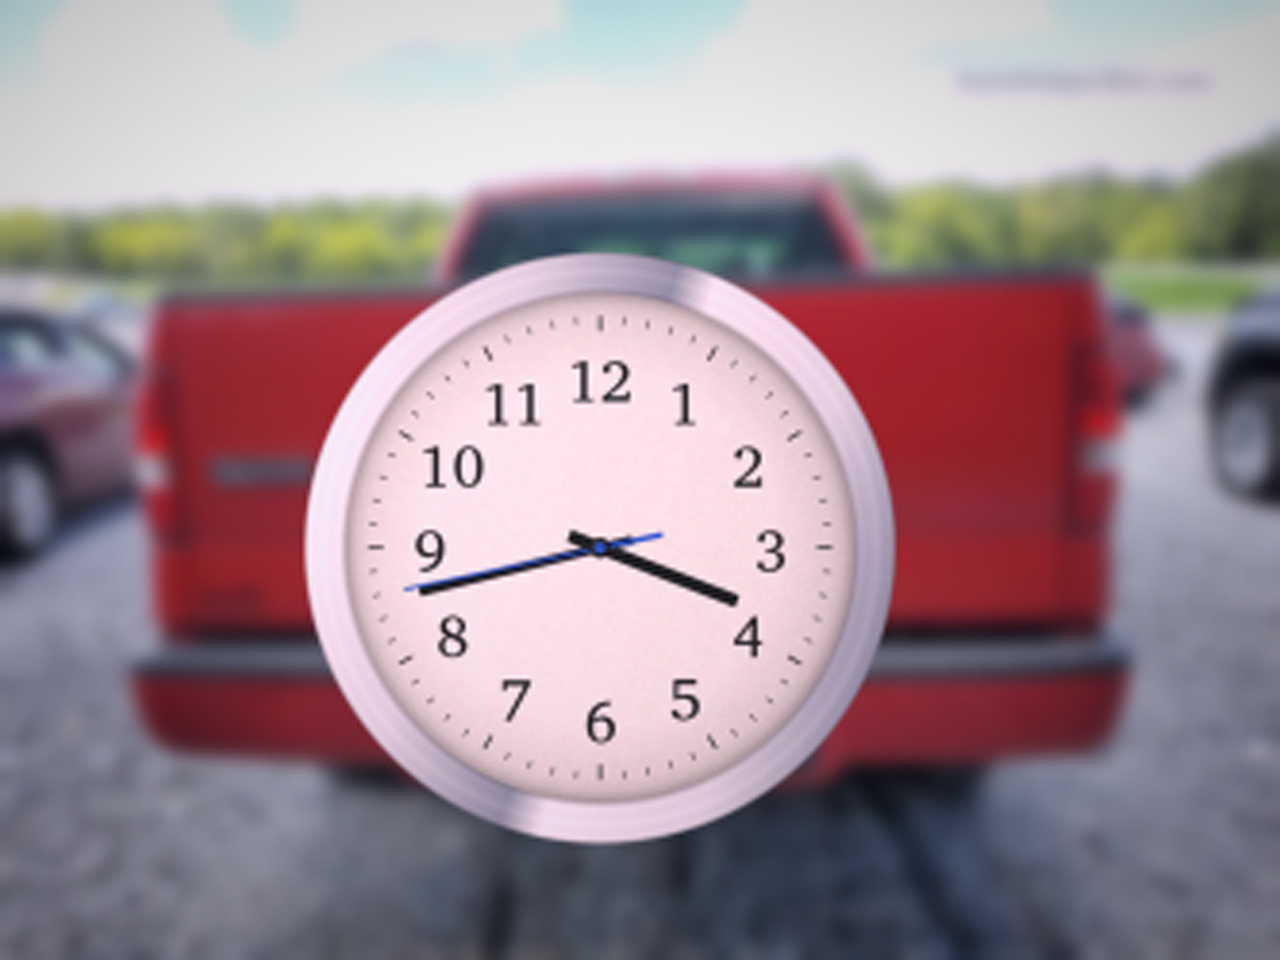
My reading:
{"hour": 3, "minute": 42, "second": 43}
